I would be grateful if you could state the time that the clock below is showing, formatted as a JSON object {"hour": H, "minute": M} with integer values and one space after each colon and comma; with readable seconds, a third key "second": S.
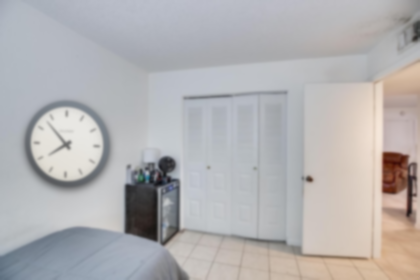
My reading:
{"hour": 7, "minute": 53}
